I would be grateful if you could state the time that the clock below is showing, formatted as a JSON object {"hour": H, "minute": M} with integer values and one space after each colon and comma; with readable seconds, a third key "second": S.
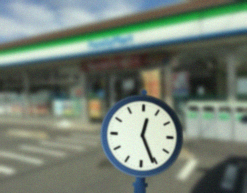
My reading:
{"hour": 12, "minute": 26}
